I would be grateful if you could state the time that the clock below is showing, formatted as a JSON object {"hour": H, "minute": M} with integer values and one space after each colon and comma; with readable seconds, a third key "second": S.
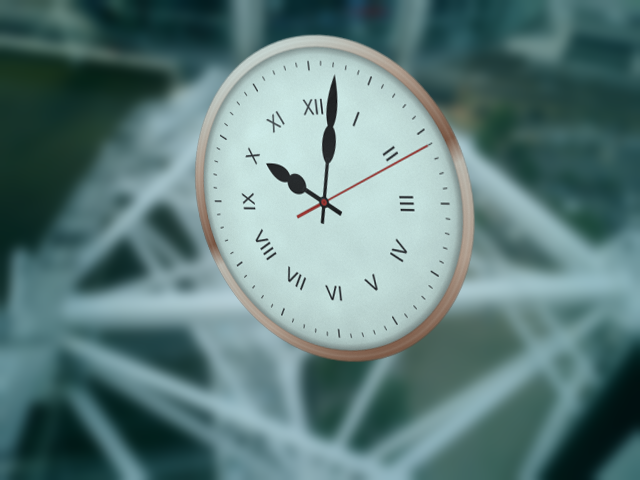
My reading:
{"hour": 10, "minute": 2, "second": 11}
